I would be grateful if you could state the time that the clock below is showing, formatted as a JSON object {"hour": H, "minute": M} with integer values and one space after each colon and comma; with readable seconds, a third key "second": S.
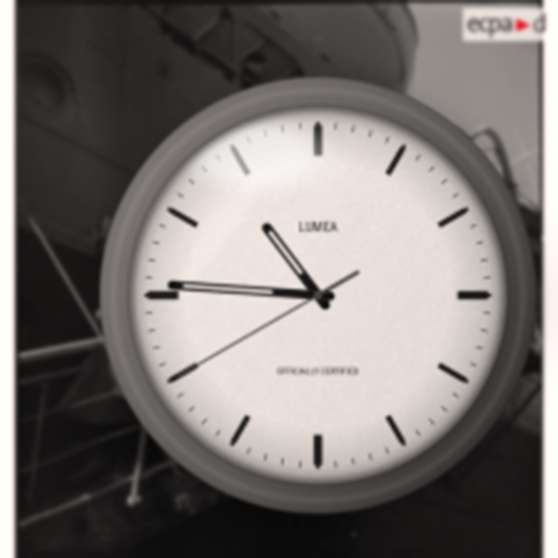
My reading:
{"hour": 10, "minute": 45, "second": 40}
